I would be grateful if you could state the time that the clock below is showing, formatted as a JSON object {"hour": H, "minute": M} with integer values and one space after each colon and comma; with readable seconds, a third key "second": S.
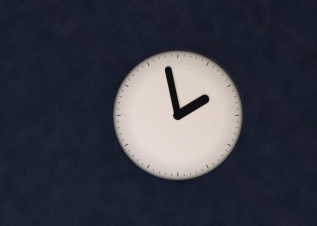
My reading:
{"hour": 1, "minute": 58}
